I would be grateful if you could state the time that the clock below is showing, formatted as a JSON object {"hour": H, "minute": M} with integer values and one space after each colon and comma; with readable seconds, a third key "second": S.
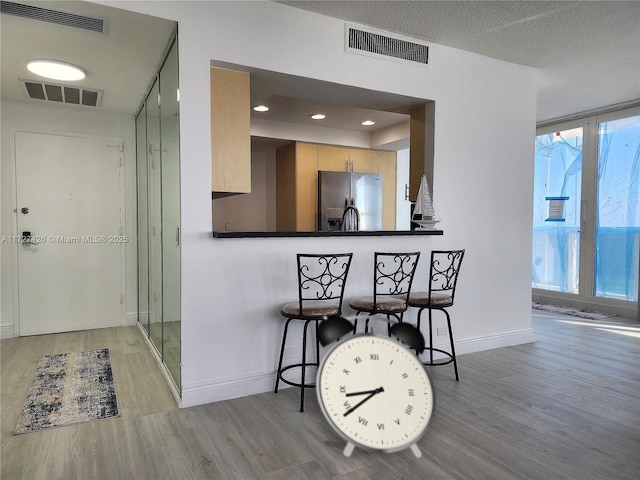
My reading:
{"hour": 8, "minute": 39}
